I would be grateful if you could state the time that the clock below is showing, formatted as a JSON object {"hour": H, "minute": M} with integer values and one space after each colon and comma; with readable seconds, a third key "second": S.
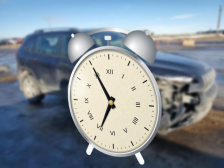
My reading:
{"hour": 6, "minute": 55}
